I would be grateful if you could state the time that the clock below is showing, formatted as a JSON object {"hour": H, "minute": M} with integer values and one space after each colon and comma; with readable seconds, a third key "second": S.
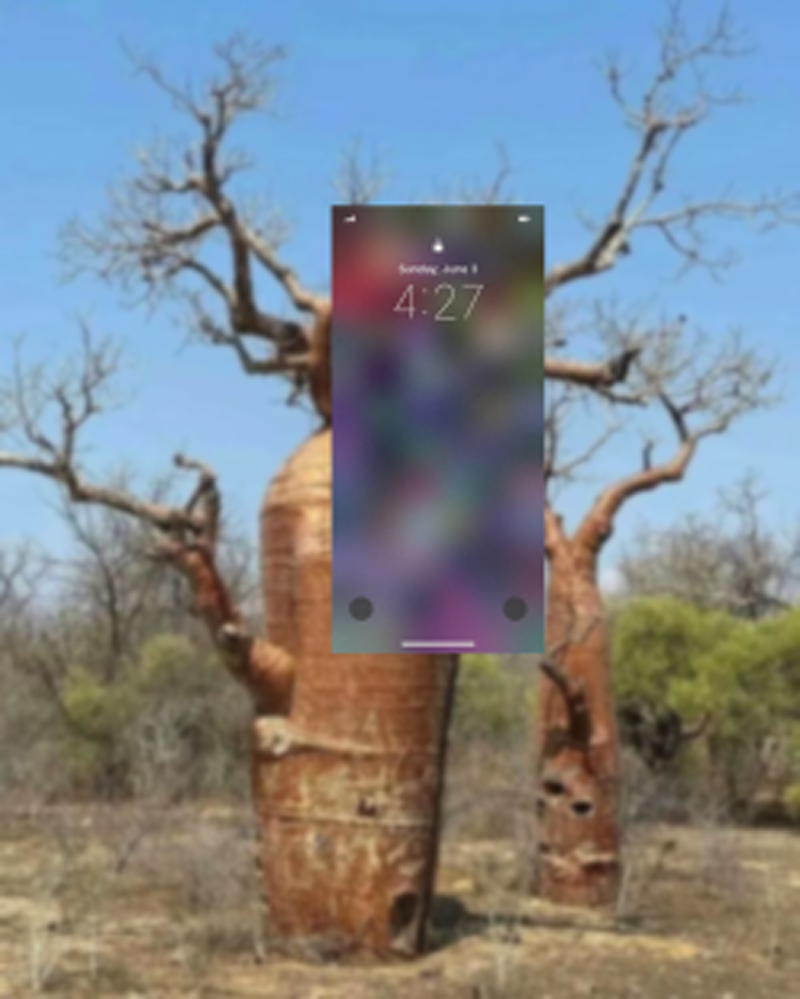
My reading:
{"hour": 4, "minute": 27}
